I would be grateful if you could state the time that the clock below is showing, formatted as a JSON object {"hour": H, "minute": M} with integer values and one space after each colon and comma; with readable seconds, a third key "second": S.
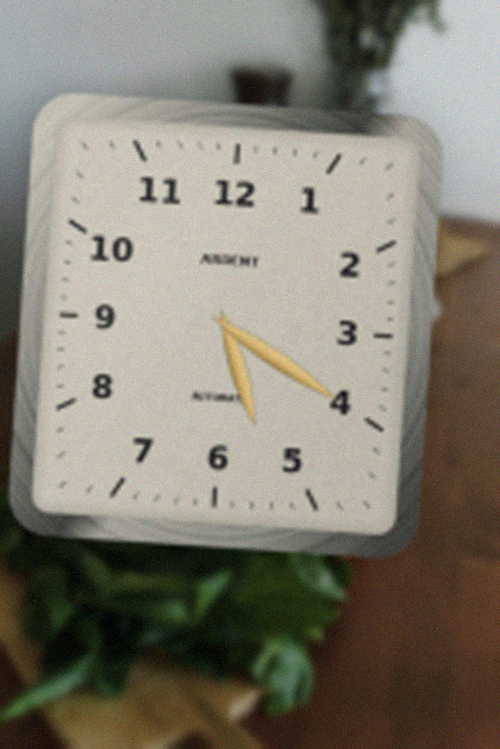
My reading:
{"hour": 5, "minute": 20}
